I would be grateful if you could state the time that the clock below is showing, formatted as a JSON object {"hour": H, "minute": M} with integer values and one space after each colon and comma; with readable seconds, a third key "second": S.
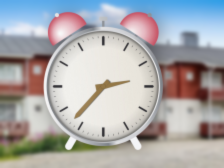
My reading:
{"hour": 2, "minute": 37}
